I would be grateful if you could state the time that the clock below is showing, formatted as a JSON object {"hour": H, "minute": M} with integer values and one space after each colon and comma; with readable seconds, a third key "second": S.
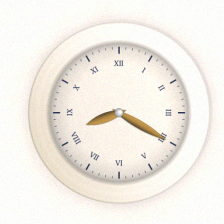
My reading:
{"hour": 8, "minute": 20}
